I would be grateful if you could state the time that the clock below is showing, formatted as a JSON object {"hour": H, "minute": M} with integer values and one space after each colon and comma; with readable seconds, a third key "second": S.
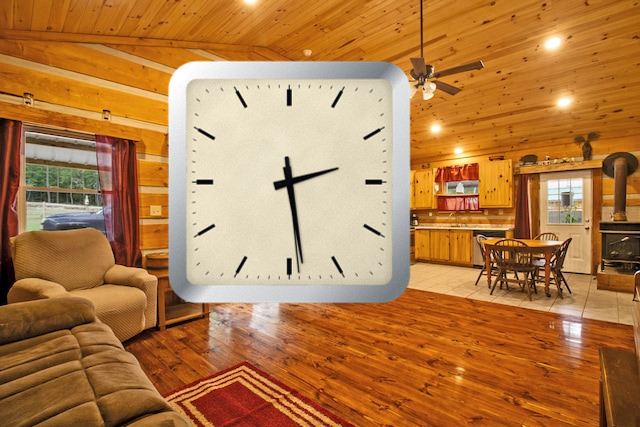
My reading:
{"hour": 2, "minute": 28, "second": 29}
